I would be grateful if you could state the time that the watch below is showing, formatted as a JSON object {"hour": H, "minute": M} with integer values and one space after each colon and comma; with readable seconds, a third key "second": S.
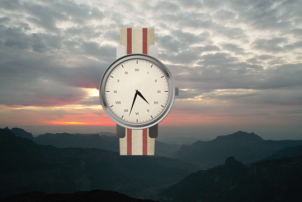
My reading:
{"hour": 4, "minute": 33}
